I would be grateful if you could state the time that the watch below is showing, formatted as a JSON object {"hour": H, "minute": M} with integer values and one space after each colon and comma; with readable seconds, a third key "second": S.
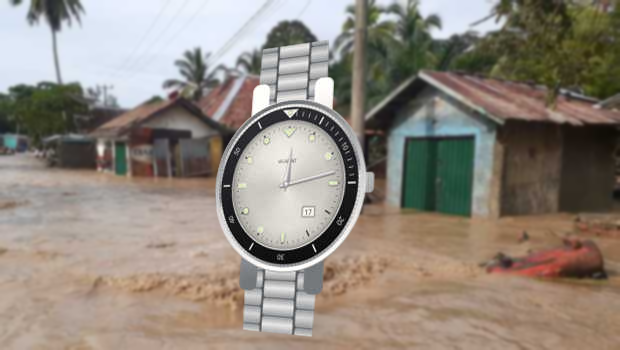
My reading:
{"hour": 12, "minute": 13}
